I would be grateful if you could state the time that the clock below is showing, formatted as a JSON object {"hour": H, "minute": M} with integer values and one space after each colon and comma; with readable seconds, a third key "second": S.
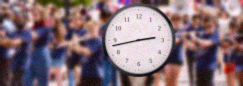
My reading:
{"hour": 2, "minute": 43}
